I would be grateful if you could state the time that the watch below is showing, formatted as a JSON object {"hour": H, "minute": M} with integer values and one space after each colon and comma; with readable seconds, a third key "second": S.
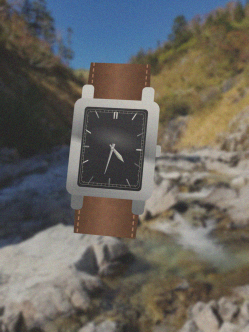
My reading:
{"hour": 4, "minute": 32}
